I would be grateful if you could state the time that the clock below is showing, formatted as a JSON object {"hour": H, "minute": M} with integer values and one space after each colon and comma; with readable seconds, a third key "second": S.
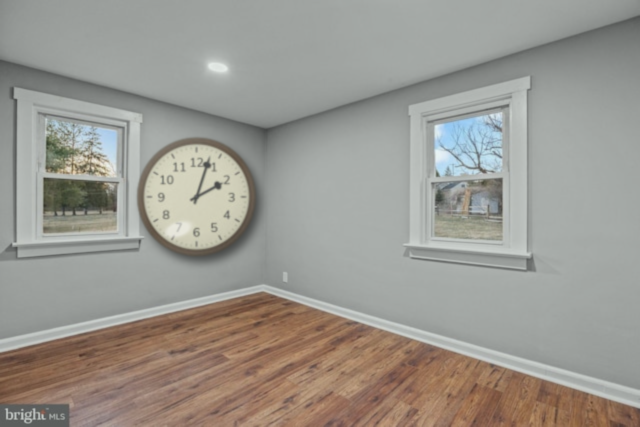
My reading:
{"hour": 2, "minute": 3}
